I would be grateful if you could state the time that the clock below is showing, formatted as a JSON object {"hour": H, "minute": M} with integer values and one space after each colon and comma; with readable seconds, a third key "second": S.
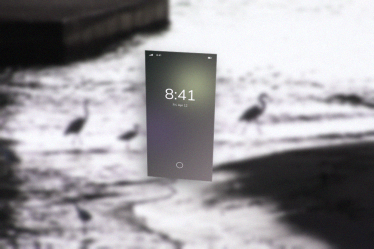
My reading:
{"hour": 8, "minute": 41}
